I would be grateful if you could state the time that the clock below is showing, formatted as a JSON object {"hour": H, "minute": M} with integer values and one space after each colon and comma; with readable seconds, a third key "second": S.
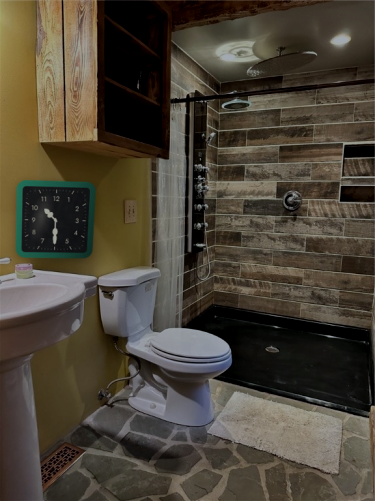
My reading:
{"hour": 10, "minute": 30}
